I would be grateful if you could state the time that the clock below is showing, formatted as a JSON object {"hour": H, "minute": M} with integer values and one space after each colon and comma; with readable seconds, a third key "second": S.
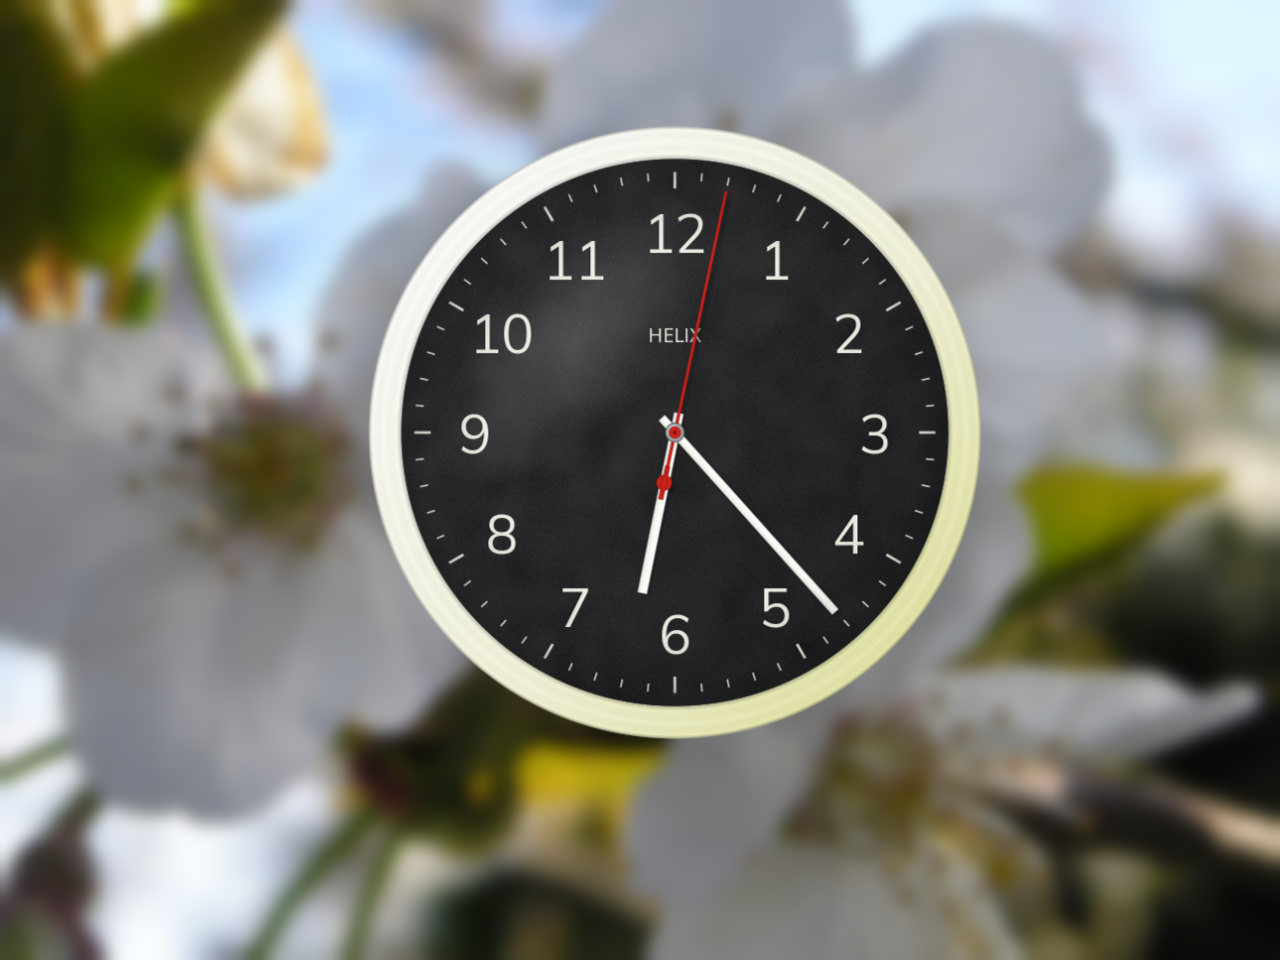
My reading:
{"hour": 6, "minute": 23, "second": 2}
